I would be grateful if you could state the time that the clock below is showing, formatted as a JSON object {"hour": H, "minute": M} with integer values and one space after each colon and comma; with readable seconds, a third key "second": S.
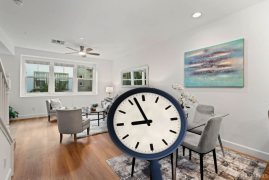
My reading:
{"hour": 8, "minute": 57}
